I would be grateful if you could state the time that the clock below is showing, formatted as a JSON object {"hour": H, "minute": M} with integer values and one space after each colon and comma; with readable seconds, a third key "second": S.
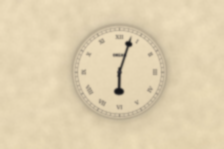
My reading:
{"hour": 6, "minute": 3}
